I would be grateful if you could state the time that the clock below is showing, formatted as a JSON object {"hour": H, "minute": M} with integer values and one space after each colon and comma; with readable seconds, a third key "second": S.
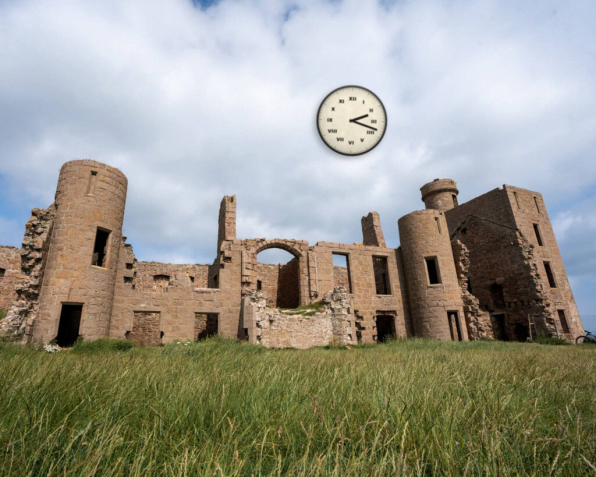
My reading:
{"hour": 2, "minute": 18}
